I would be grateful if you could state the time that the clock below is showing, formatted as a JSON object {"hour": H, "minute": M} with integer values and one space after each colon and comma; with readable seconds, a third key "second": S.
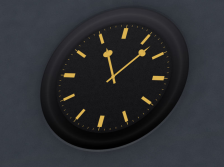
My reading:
{"hour": 11, "minute": 7}
